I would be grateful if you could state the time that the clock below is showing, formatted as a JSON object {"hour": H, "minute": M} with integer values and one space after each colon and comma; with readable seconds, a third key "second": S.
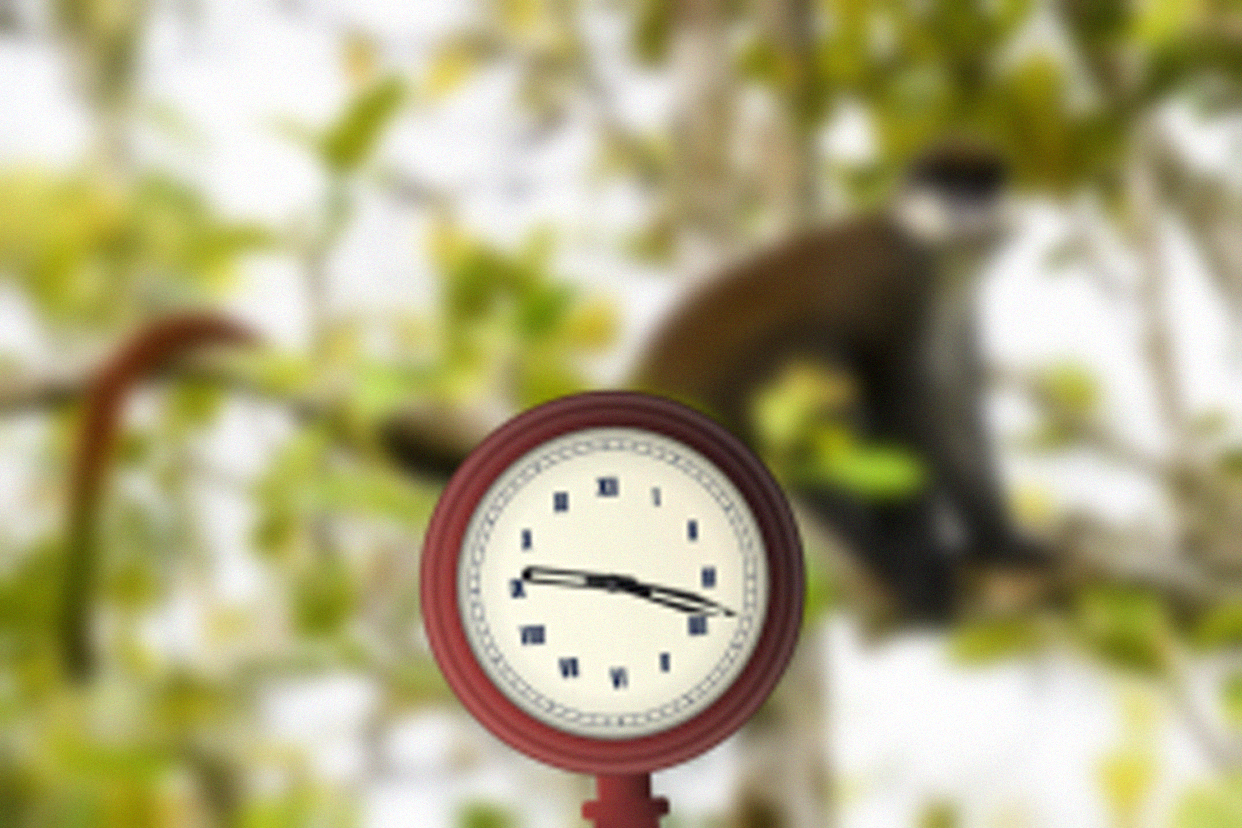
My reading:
{"hour": 9, "minute": 18}
